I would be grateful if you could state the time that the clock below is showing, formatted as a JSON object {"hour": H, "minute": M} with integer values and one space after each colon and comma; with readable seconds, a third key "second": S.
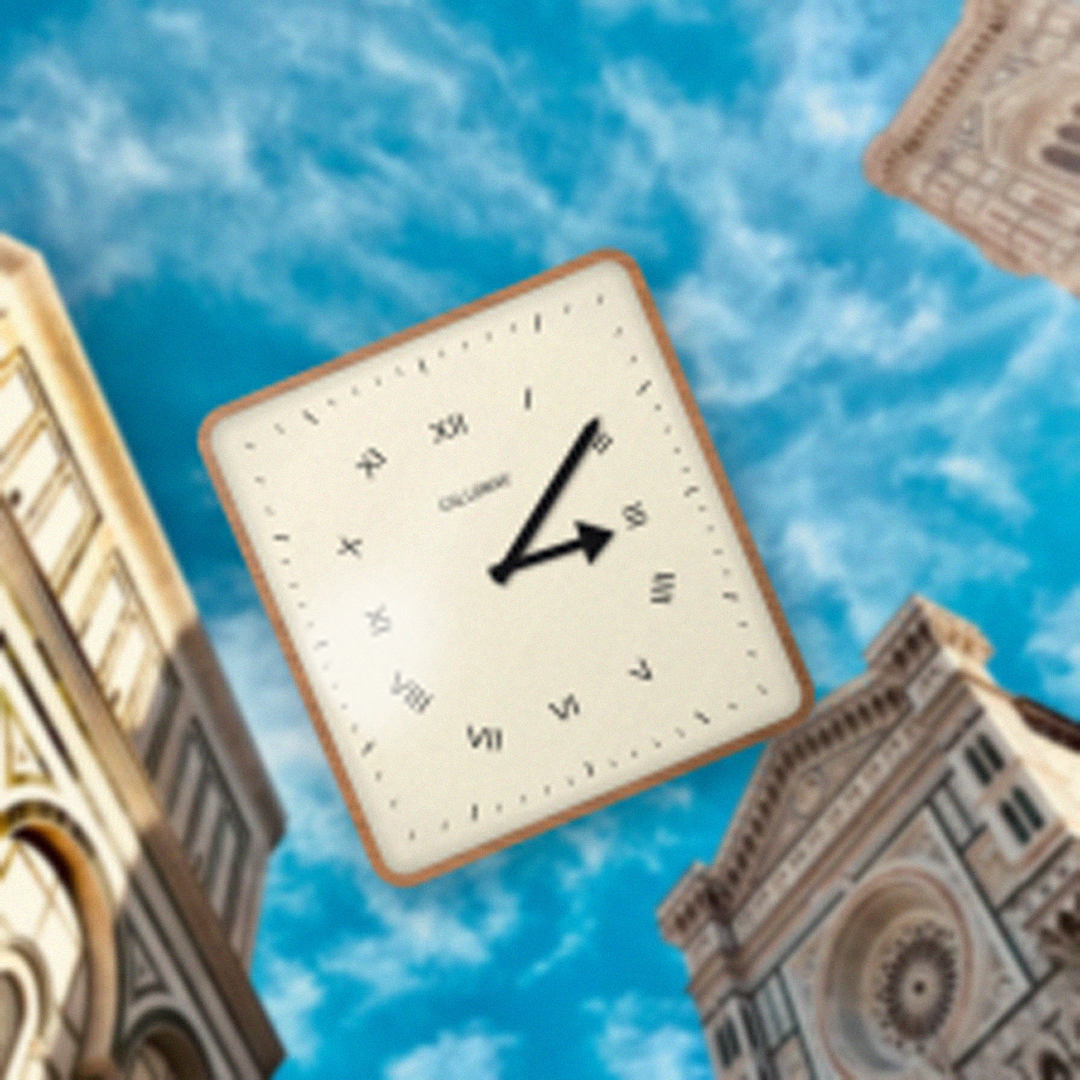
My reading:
{"hour": 3, "minute": 9}
